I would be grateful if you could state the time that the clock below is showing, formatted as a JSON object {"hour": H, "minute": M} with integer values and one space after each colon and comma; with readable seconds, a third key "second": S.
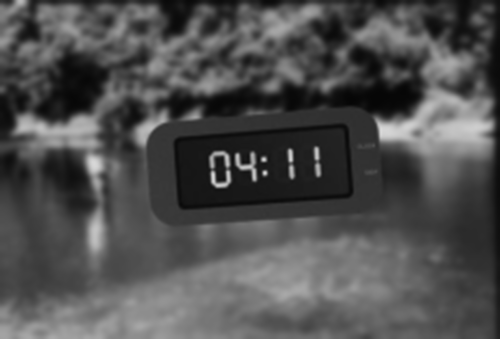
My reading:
{"hour": 4, "minute": 11}
